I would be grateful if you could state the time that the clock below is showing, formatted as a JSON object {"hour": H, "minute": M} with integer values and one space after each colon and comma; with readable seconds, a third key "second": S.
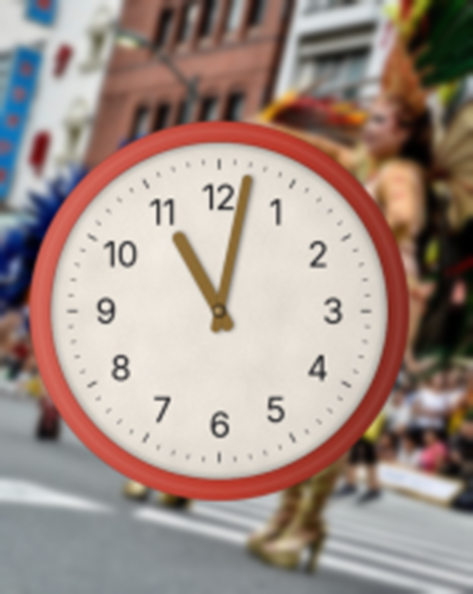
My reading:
{"hour": 11, "minute": 2}
